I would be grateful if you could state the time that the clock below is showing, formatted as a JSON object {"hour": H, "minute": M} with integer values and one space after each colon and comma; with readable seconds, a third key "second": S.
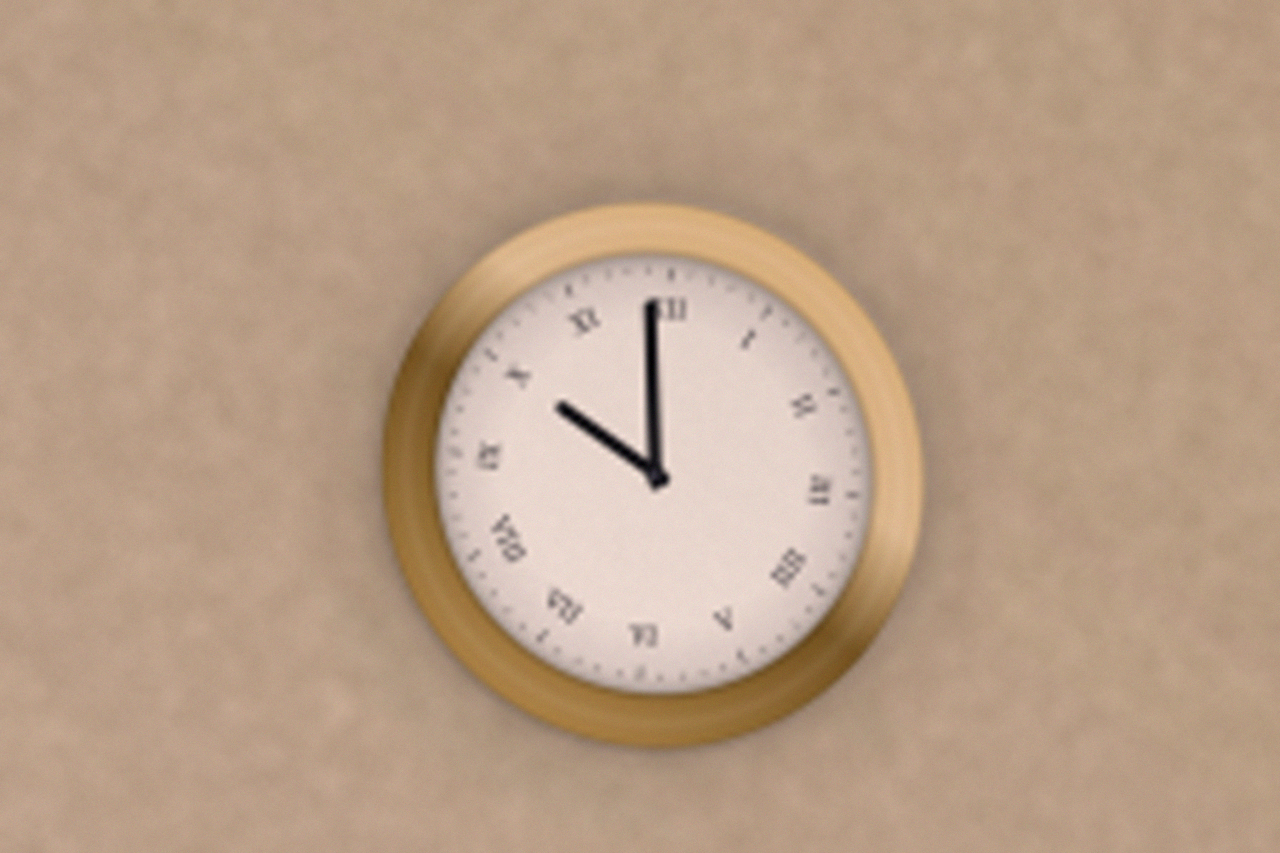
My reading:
{"hour": 9, "minute": 59}
